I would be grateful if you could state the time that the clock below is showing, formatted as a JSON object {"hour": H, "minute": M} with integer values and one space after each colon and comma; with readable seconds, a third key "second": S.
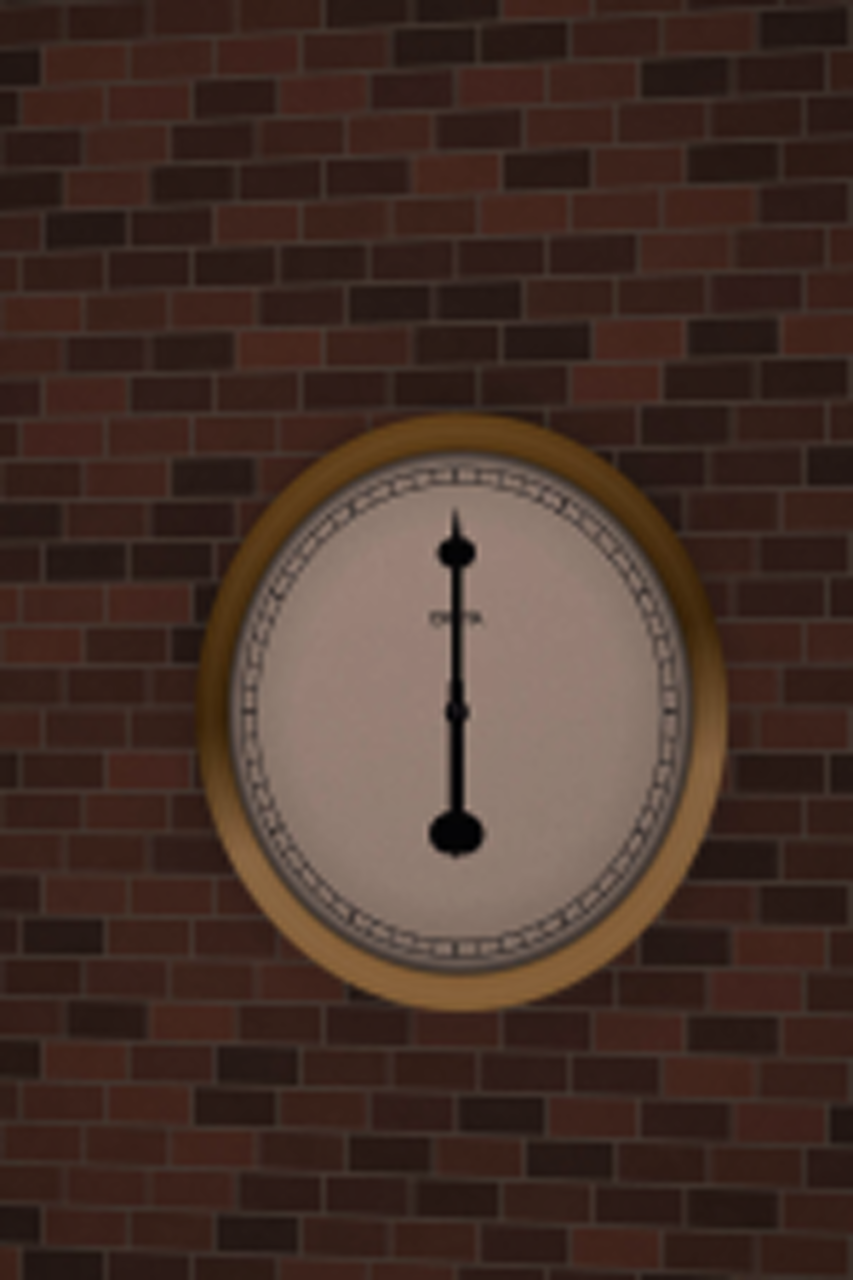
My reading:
{"hour": 6, "minute": 0}
